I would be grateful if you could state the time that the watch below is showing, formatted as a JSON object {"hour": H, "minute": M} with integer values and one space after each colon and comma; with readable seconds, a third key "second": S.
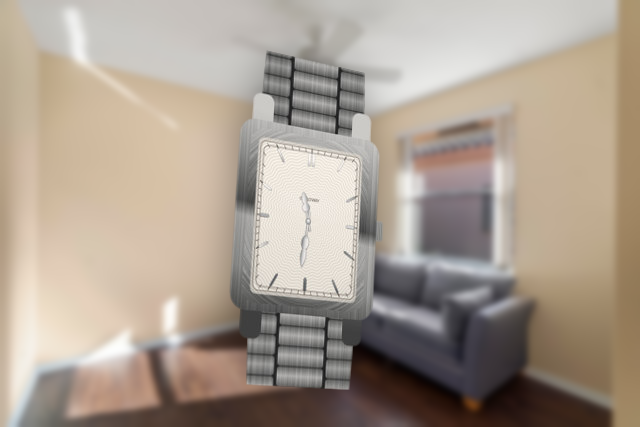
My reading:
{"hour": 11, "minute": 31}
